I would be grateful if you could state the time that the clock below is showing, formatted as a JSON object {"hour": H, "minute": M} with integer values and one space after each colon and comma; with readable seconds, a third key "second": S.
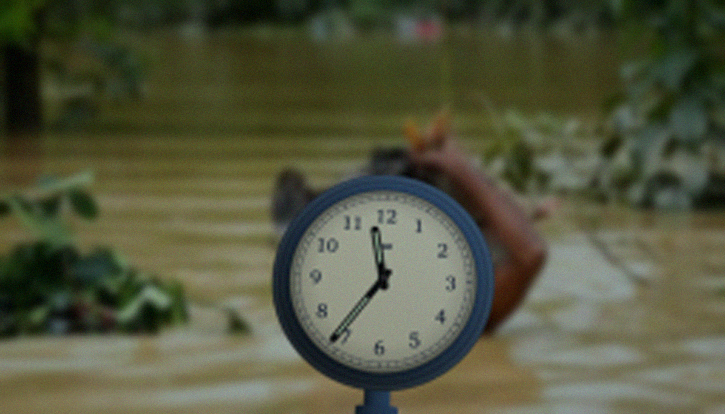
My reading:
{"hour": 11, "minute": 36}
